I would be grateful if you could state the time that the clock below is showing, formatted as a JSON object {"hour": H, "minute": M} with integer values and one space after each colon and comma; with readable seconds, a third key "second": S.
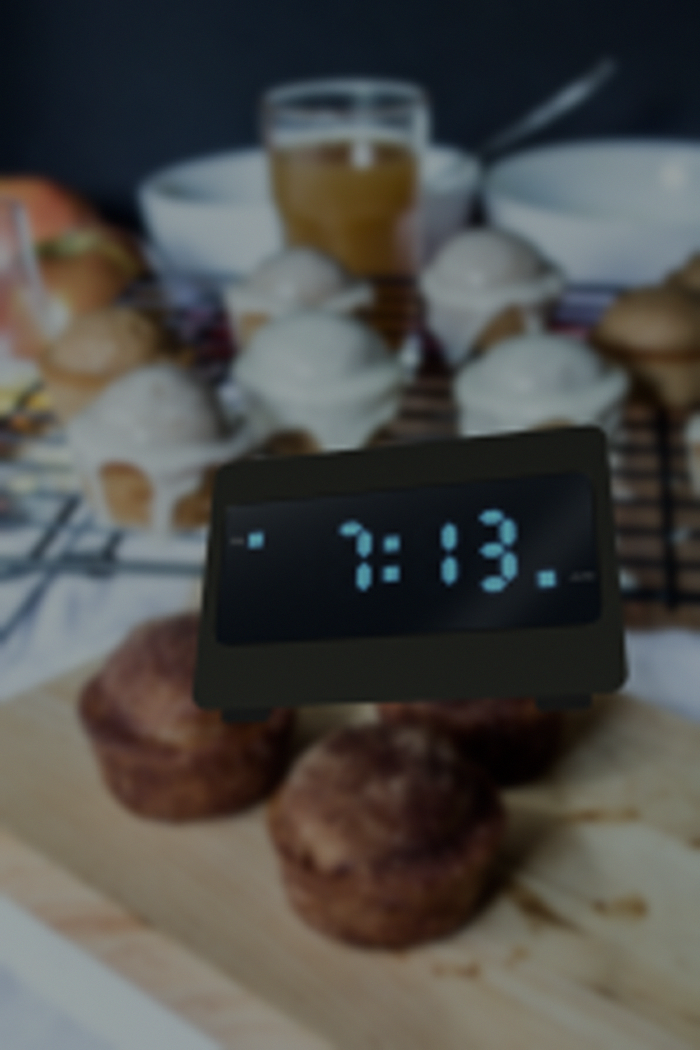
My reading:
{"hour": 7, "minute": 13}
